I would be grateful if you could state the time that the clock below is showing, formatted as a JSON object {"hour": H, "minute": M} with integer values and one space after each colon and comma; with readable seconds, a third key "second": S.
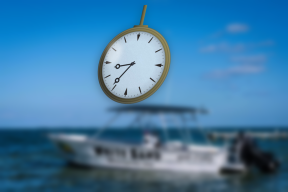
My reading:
{"hour": 8, "minute": 36}
